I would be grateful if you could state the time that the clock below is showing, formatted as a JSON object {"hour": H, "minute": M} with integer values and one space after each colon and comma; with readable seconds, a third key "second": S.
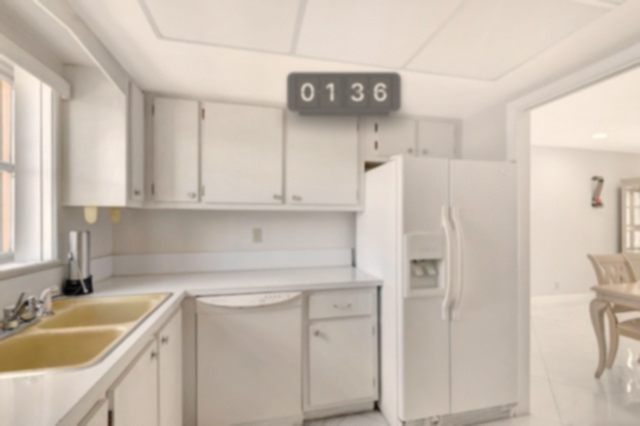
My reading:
{"hour": 1, "minute": 36}
